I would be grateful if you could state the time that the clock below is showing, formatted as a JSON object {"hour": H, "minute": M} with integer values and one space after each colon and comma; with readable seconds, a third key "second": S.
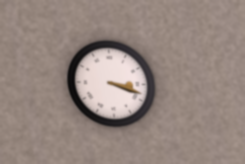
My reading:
{"hour": 3, "minute": 18}
